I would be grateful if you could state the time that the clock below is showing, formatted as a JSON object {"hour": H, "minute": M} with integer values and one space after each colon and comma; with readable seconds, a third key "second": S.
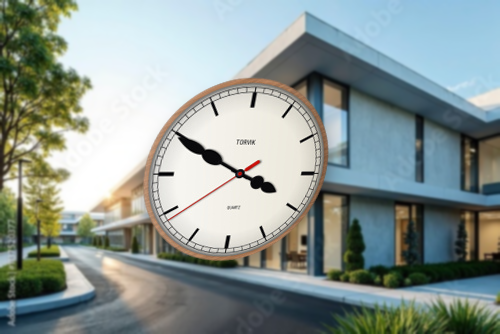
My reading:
{"hour": 3, "minute": 49, "second": 39}
